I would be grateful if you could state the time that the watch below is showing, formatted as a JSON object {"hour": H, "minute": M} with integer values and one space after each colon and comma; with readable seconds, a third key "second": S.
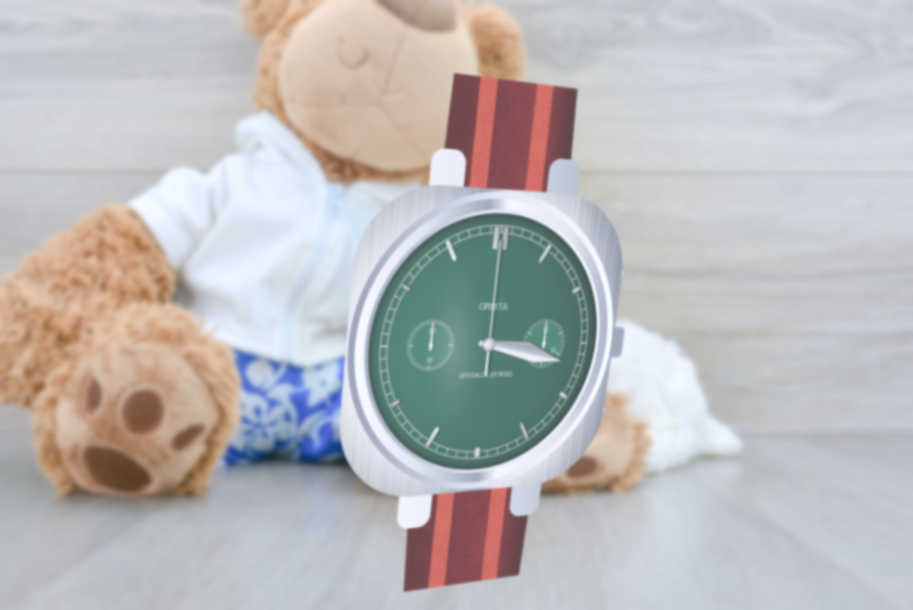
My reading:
{"hour": 3, "minute": 17}
